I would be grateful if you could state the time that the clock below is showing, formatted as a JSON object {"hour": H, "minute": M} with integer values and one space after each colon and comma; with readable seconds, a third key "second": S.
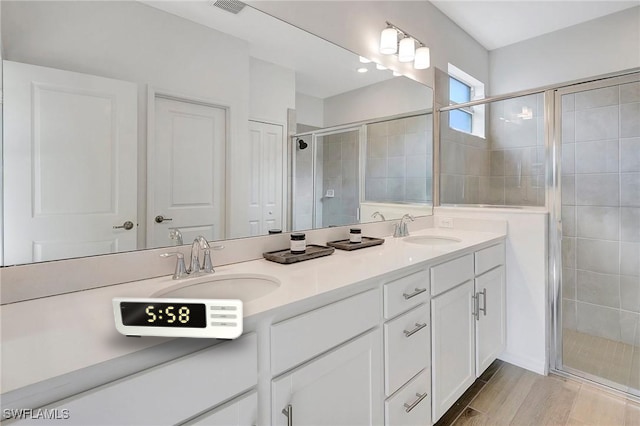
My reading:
{"hour": 5, "minute": 58}
